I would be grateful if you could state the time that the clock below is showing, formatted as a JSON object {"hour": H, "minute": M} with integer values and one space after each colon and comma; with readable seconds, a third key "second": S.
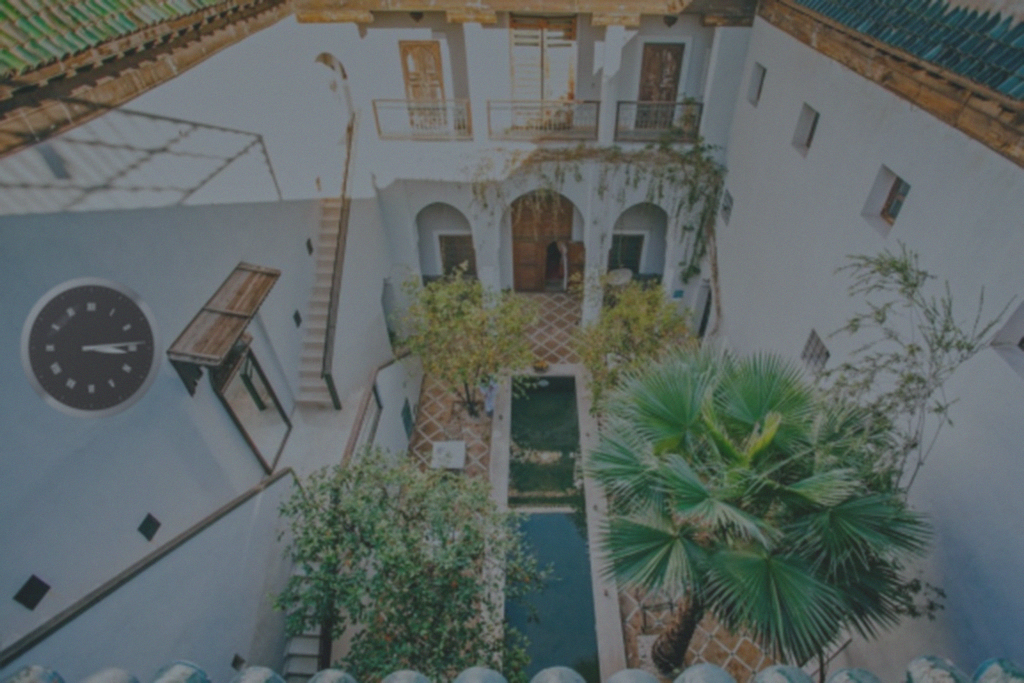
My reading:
{"hour": 3, "minute": 14}
